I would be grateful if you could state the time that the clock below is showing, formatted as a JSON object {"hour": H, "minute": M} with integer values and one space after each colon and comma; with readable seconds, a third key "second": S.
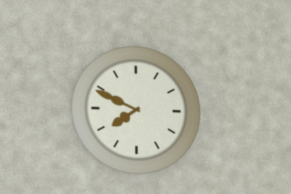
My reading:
{"hour": 7, "minute": 49}
